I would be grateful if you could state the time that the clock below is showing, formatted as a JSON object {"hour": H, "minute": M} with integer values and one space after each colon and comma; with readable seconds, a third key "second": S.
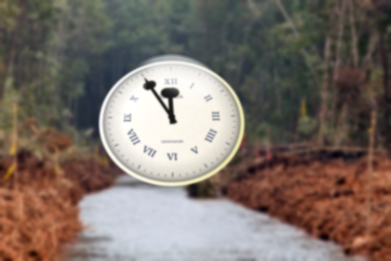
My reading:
{"hour": 11, "minute": 55}
